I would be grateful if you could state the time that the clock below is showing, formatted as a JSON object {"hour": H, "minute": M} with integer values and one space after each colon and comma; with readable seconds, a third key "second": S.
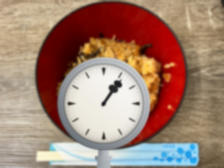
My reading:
{"hour": 1, "minute": 6}
